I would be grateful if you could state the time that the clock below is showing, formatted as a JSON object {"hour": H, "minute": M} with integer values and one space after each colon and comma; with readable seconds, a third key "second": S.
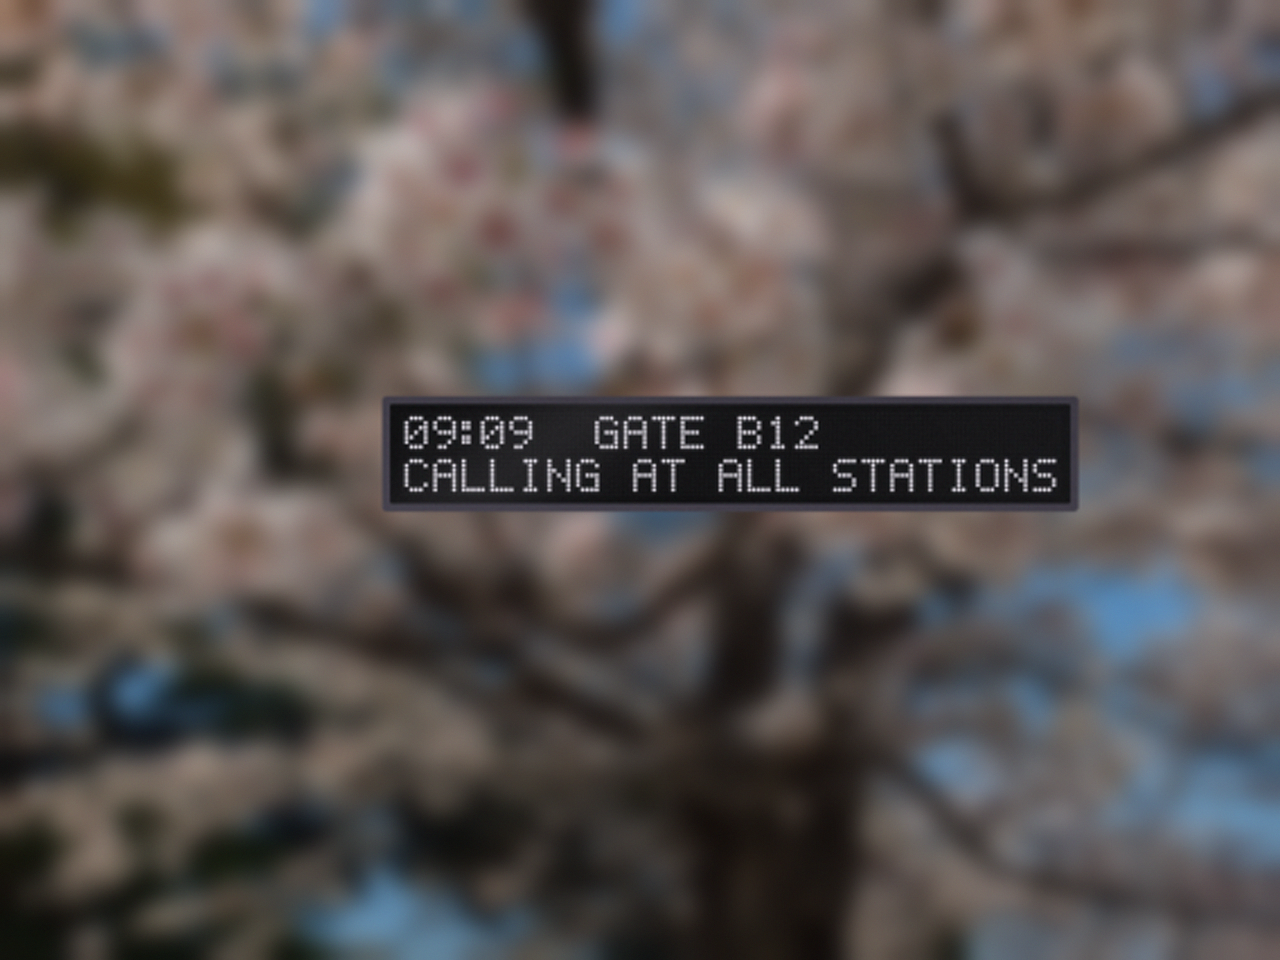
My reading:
{"hour": 9, "minute": 9}
